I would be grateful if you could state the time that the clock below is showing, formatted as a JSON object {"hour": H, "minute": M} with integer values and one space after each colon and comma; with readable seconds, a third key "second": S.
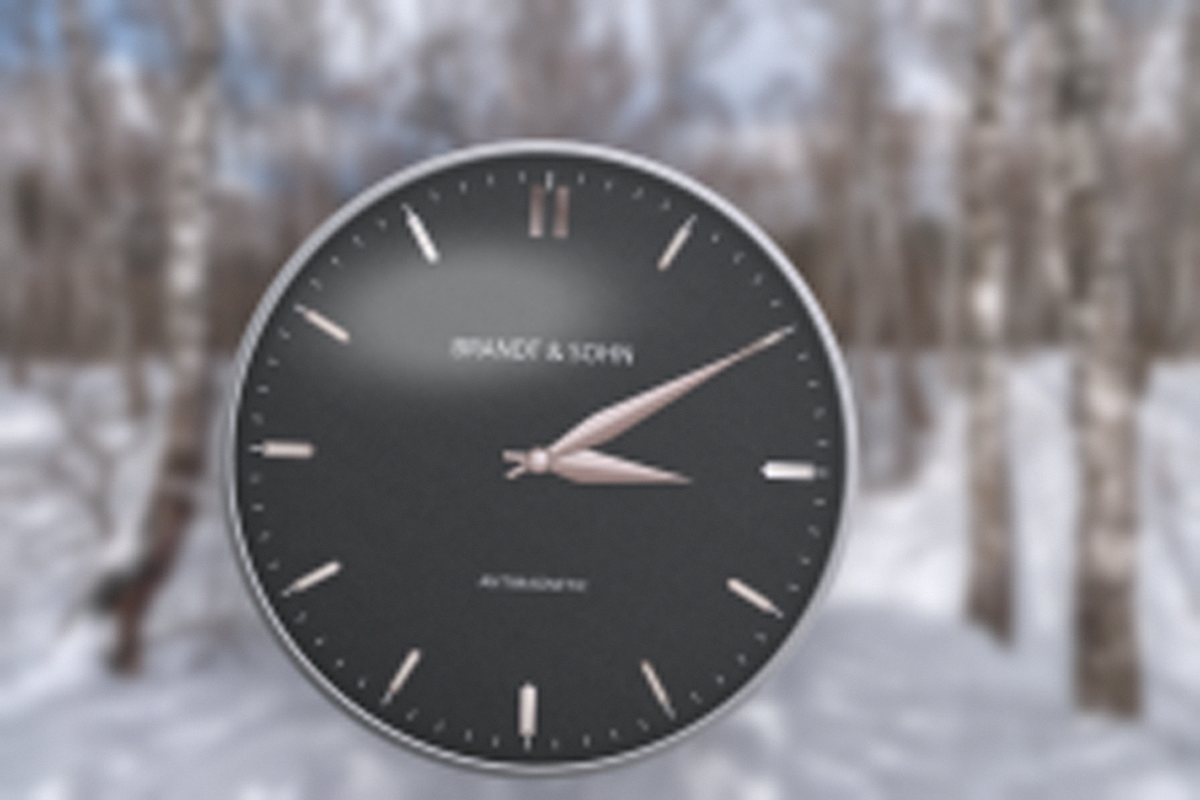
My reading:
{"hour": 3, "minute": 10}
